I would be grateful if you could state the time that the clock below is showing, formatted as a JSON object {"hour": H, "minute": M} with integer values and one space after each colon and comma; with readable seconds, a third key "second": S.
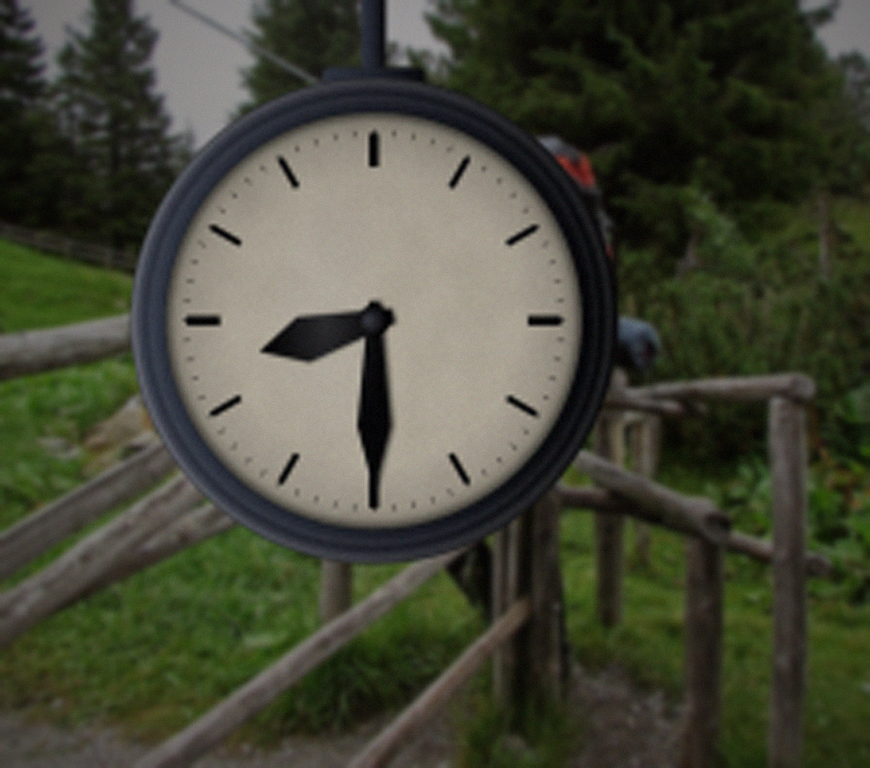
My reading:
{"hour": 8, "minute": 30}
